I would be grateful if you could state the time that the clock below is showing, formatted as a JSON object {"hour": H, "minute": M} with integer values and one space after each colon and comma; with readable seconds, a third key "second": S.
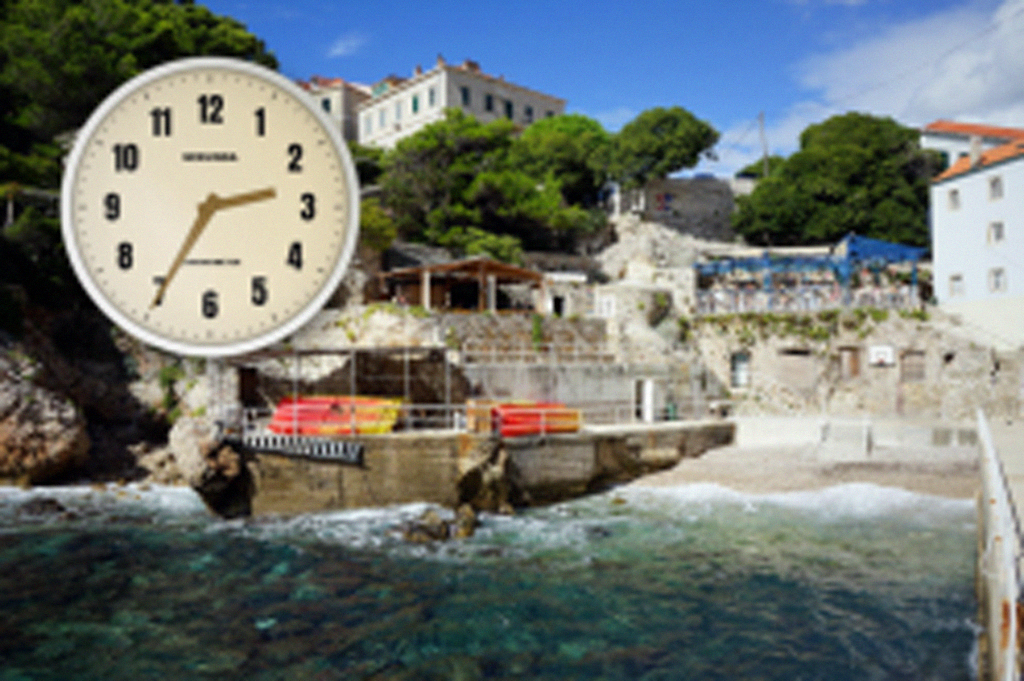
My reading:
{"hour": 2, "minute": 35}
